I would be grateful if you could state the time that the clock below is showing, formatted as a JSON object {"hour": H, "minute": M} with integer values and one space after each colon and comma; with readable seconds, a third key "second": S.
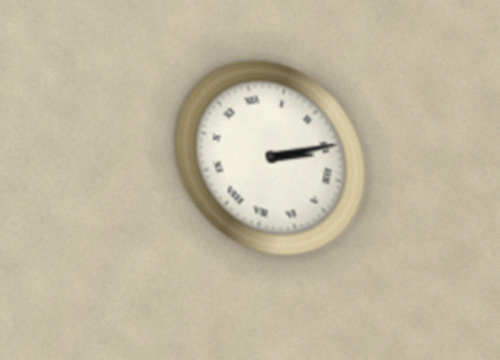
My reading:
{"hour": 3, "minute": 15}
